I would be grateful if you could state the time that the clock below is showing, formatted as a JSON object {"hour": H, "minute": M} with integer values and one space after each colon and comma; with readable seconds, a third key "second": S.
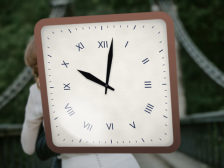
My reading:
{"hour": 10, "minute": 2}
